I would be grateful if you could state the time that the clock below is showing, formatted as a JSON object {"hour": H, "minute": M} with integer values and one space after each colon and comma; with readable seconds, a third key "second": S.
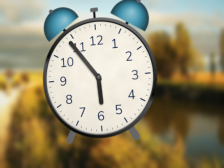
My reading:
{"hour": 5, "minute": 54}
